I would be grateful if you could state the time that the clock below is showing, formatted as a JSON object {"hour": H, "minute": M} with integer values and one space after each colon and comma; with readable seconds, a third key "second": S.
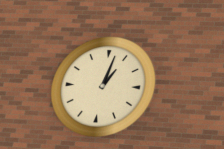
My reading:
{"hour": 1, "minute": 2}
